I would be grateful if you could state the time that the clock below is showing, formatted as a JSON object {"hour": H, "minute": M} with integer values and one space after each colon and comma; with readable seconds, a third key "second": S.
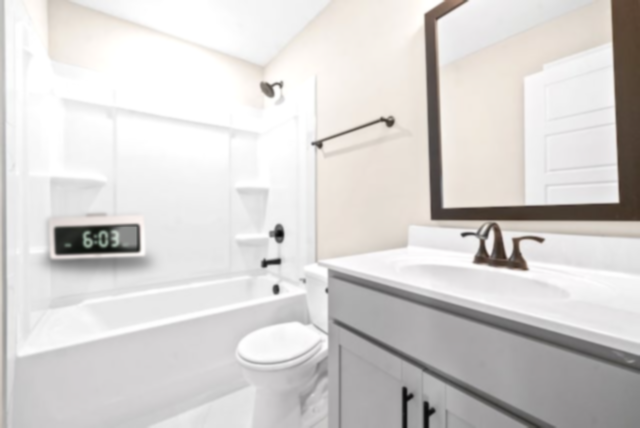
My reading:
{"hour": 6, "minute": 3}
